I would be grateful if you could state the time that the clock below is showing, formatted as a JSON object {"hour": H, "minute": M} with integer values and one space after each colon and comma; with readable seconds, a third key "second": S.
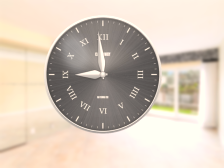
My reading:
{"hour": 8, "minute": 59}
